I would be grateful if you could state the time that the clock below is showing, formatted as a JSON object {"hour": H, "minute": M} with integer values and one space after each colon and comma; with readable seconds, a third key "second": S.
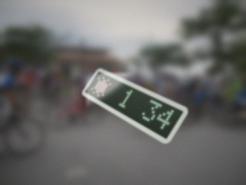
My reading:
{"hour": 1, "minute": 34}
